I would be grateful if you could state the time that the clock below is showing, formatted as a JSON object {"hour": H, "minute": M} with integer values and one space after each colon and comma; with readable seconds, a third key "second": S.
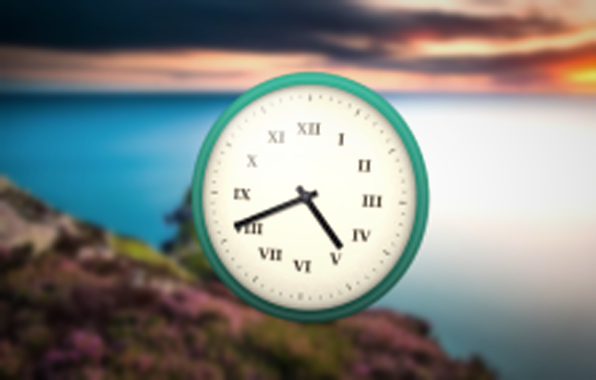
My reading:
{"hour": 4, "minute": 41}
